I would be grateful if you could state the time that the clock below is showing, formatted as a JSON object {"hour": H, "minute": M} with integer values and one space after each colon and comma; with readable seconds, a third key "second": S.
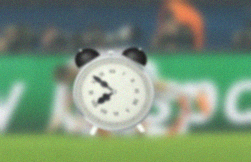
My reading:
{"hour": 7, "minute": 52}
